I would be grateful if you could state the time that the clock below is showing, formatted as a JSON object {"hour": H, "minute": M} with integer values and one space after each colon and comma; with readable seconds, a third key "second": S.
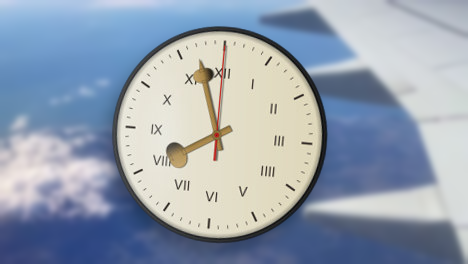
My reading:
{"hour": 7, "minute": 57, "second": 0}
